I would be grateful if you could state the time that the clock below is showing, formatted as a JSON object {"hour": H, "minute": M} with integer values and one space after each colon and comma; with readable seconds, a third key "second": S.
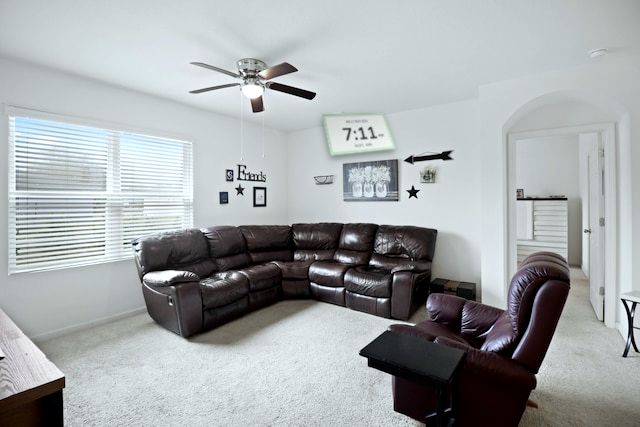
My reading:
{"hour": 7, "minute": 11}
